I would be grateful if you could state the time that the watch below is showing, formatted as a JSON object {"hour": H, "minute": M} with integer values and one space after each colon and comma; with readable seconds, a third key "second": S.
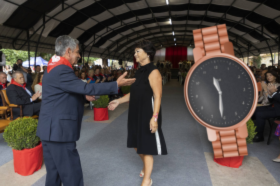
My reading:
{"hour": 11, "minute": 31}
